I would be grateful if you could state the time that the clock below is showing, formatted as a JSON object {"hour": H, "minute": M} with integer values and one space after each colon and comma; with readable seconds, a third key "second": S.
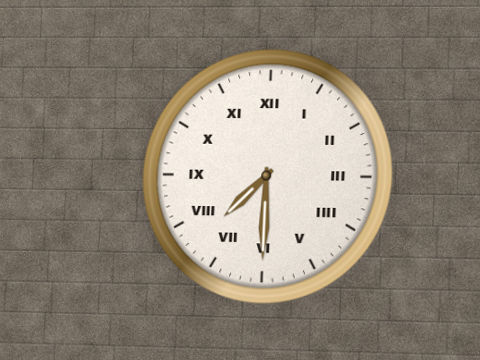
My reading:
{"hour": 7, "minute": 30}
